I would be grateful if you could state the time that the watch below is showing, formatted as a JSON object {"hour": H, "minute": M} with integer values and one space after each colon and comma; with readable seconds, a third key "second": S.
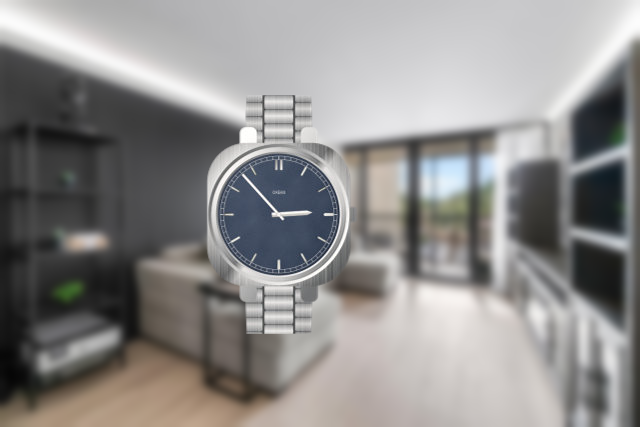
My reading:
{"hour": 2, "minute": 53}
